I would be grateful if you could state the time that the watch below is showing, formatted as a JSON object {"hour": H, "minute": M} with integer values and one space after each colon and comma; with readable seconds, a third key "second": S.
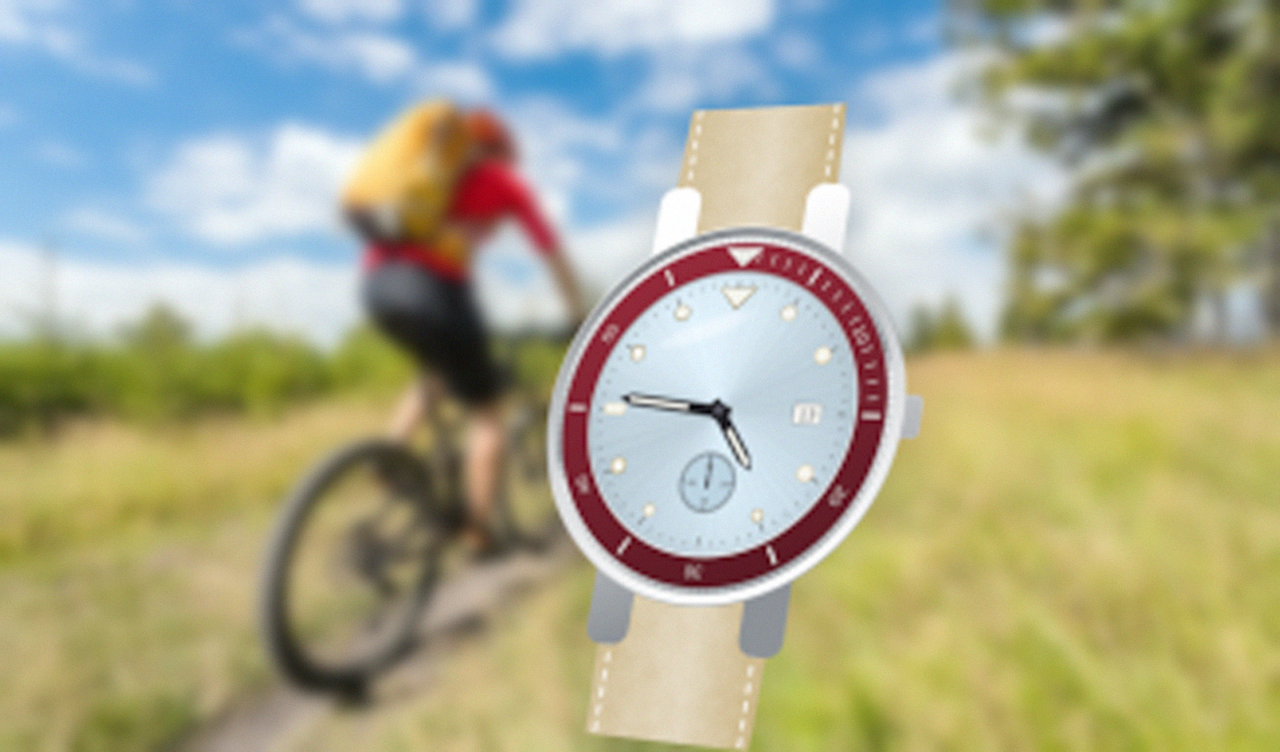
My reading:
{"hour": 4, "minute": 46}
